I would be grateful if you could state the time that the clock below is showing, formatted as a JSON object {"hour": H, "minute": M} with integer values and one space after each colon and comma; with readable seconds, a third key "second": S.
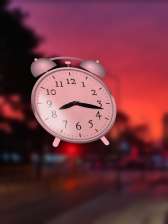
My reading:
{"hour": 8, "minute": 17}
